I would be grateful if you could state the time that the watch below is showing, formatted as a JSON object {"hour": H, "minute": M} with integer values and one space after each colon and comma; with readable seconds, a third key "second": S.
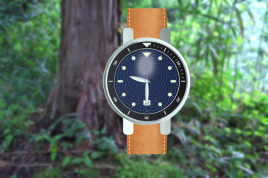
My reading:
{"hour": 9, "minute": 30}
